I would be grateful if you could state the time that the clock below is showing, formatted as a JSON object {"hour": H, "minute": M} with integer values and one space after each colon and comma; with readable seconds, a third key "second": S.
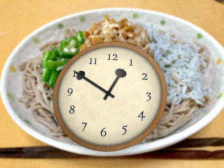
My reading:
{"hour": 12, "minute": 50}
